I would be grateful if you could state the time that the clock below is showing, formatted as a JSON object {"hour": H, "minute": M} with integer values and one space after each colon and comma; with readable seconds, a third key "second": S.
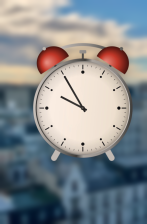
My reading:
{"hour": 9, "minute": 55}
